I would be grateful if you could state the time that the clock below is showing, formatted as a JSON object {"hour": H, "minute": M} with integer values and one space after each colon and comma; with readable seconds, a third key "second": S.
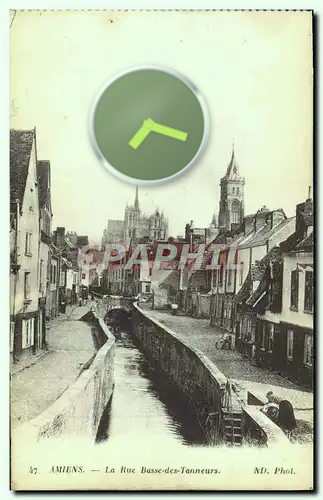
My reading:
{"hour": 7, "minute": 18}
